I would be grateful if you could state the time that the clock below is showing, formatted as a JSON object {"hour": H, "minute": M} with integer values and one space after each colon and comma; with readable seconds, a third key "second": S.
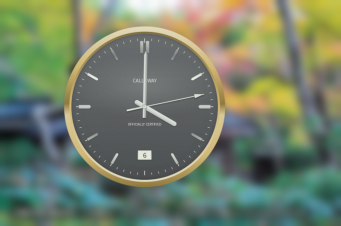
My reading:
{"hour": 4, "minute": 0, "second": 13}
